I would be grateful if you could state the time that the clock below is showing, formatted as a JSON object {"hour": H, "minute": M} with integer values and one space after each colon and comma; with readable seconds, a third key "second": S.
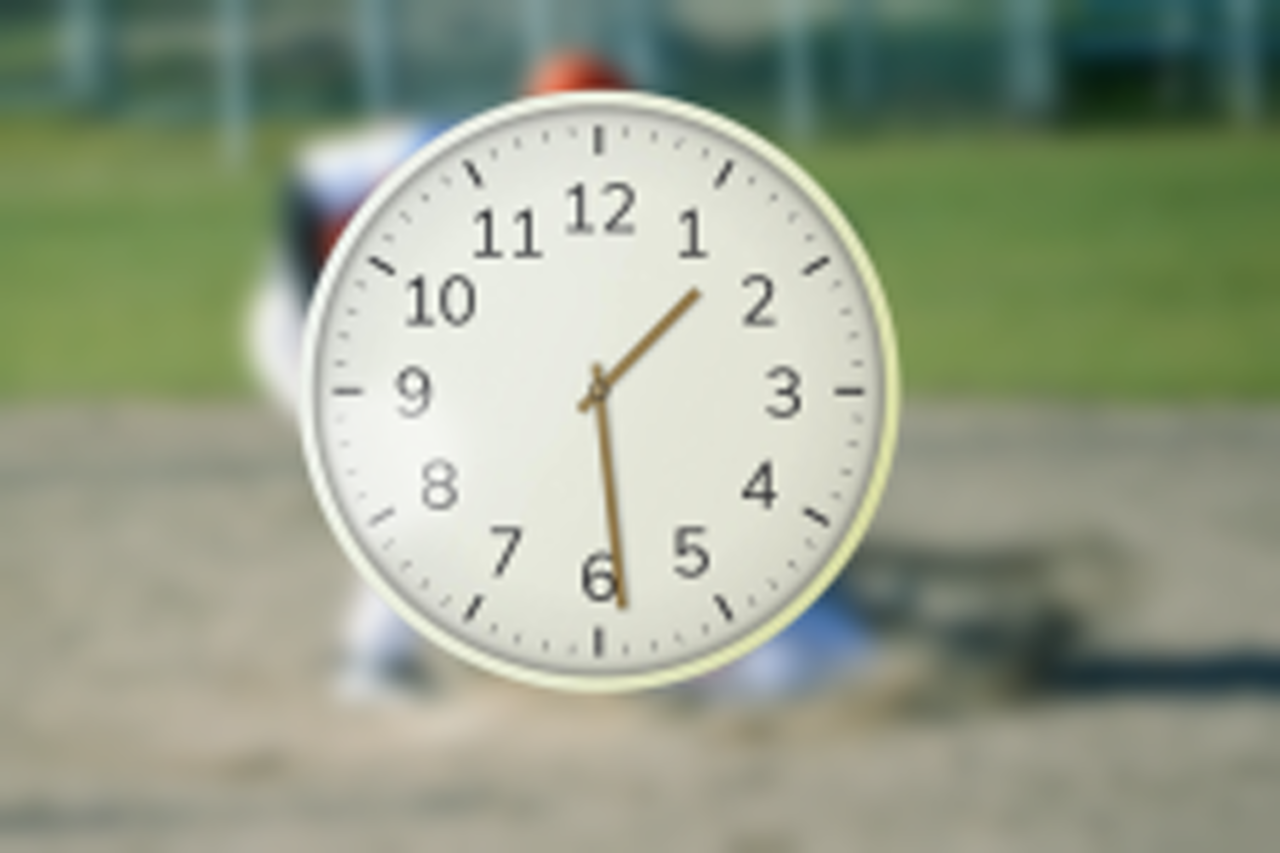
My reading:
{"hour": 1, "minute": 29}
